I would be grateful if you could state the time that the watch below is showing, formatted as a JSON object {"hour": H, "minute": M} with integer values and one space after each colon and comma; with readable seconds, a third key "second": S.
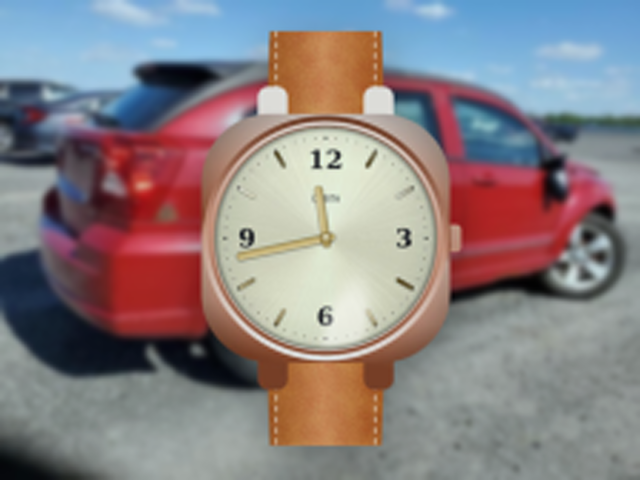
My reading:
{"hour": 11, "minute": 43}
